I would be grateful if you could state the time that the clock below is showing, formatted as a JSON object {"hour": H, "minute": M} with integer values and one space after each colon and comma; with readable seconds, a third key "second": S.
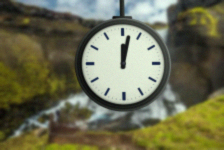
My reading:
{"hour": 12, "minute": 2}
